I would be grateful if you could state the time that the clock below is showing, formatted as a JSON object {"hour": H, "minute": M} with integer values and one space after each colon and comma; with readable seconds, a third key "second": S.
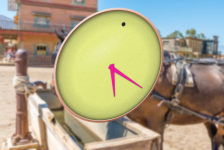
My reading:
{"hour": 5, "minute": 19}
